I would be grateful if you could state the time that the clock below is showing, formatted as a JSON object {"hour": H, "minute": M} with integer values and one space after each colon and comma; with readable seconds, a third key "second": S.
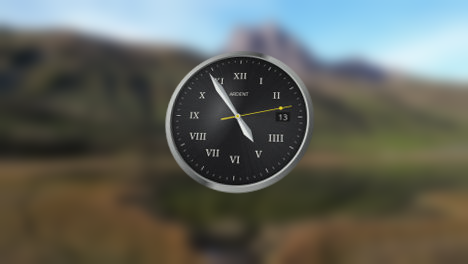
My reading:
{"hour": 4, "minute": 54, "second": 13}
